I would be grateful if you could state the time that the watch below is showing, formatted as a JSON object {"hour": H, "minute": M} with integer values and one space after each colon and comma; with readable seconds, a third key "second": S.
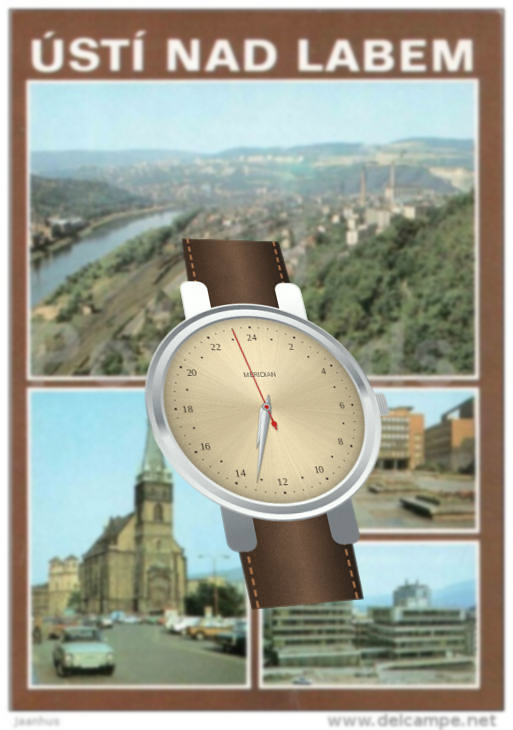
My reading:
{"hour": 13, "minute": 32, "second": 58}
